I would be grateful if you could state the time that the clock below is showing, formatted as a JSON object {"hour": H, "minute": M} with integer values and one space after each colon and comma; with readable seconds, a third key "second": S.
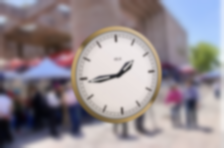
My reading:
{"hour": 1, "minute": 44}
